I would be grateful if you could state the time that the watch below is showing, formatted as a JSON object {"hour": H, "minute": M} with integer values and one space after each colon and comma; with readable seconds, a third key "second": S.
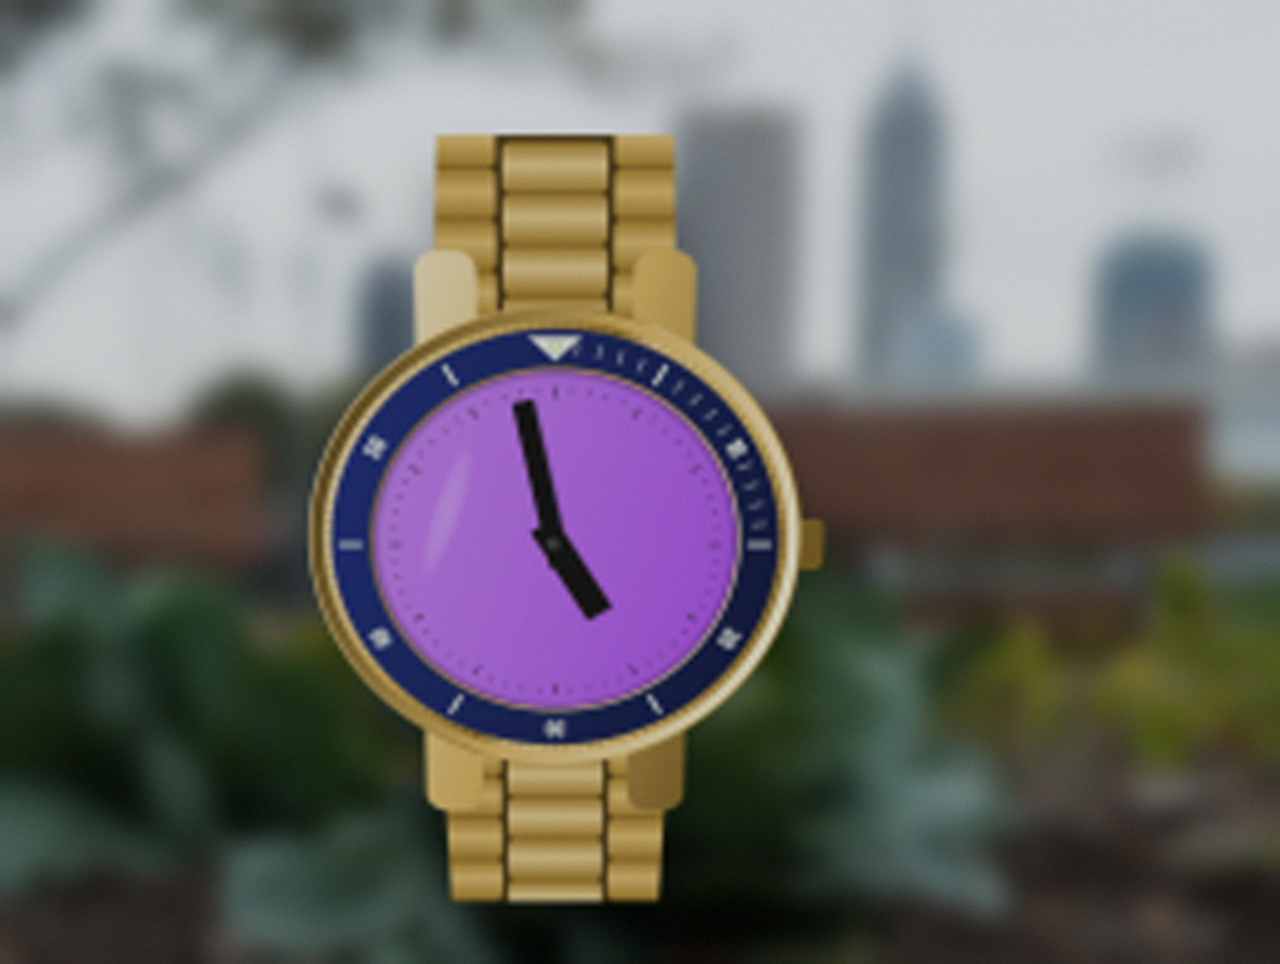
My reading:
{"hour": 4, "minute": 58}
